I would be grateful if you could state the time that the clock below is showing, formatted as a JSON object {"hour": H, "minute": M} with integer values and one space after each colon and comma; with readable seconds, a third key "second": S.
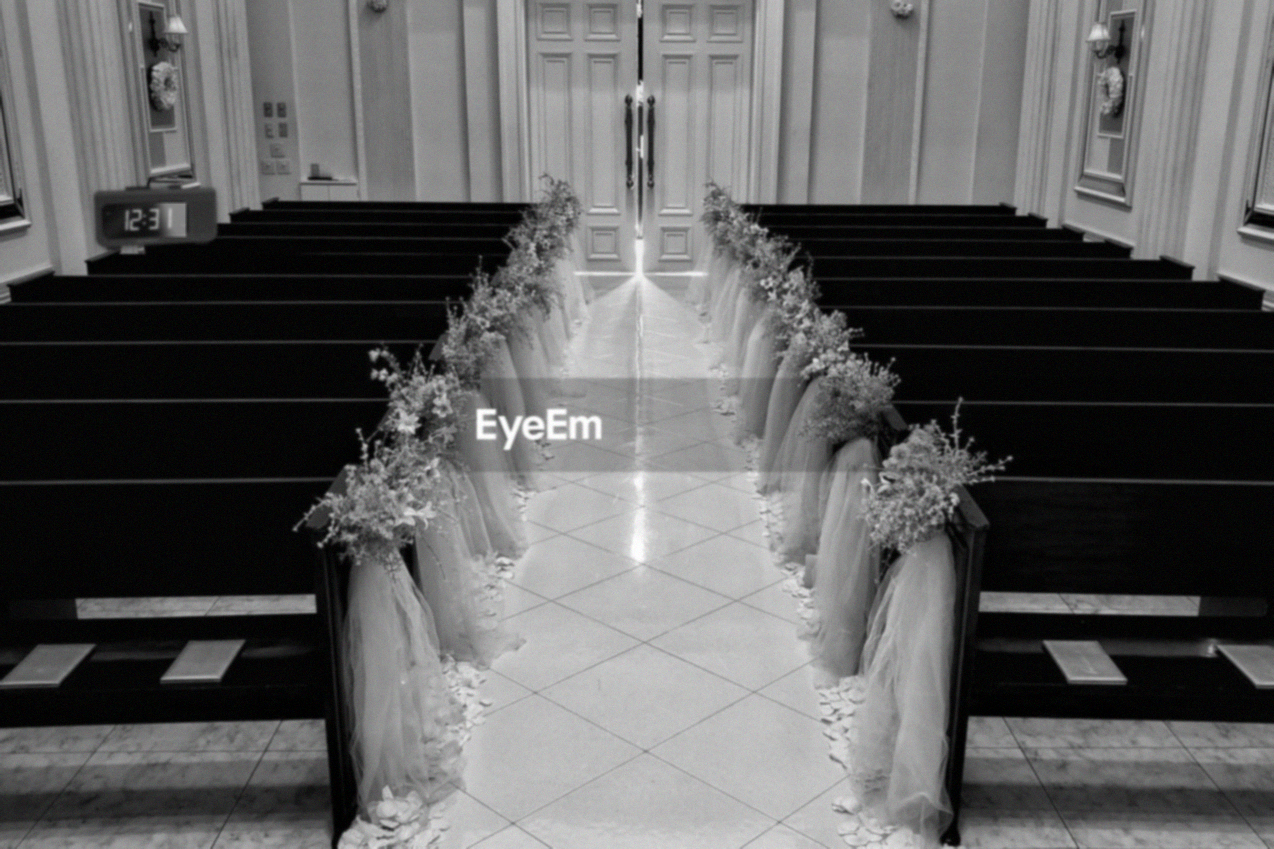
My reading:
{"hour": 12, "minute": 31}
